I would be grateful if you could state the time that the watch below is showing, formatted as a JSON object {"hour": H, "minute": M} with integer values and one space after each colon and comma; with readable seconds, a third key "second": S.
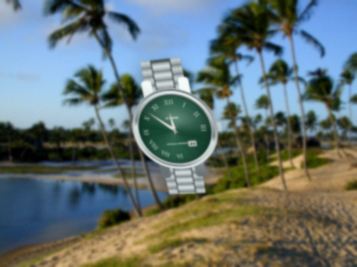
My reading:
{"hour": 11, "minute": 52}
